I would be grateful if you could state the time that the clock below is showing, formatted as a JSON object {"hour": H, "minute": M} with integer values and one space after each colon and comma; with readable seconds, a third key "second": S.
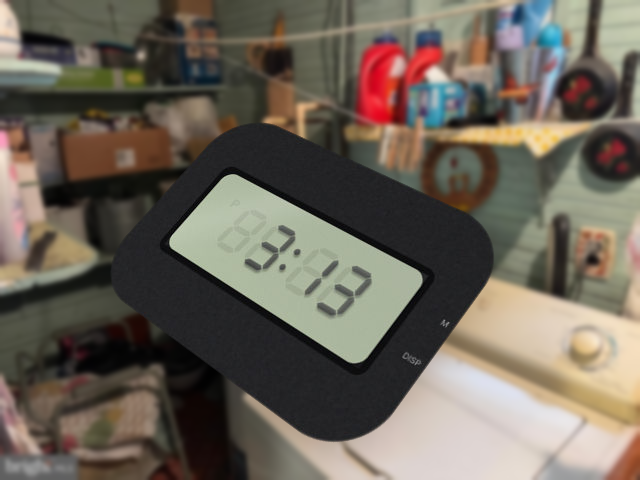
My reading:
{"hour": 3, "minute": 13}
